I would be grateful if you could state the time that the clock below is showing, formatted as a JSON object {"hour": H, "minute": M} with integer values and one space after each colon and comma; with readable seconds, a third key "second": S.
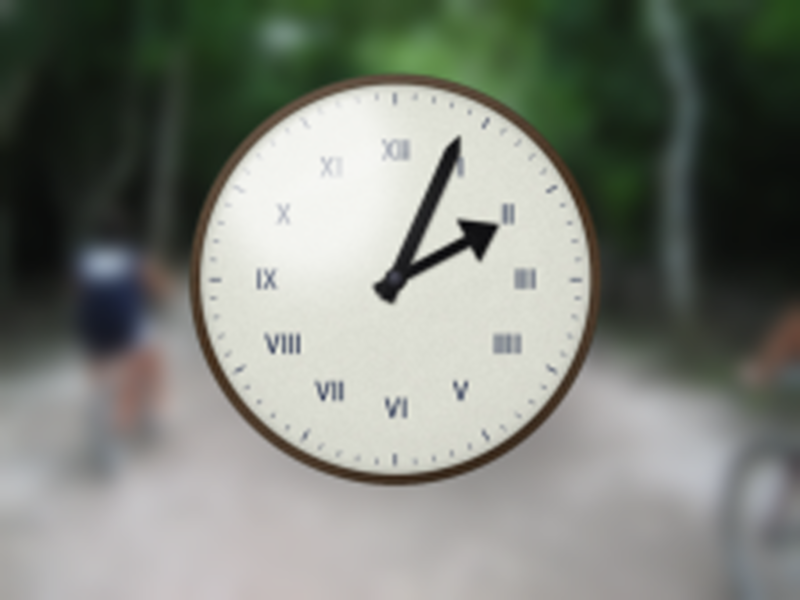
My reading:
{"hour": 2, "minute": 4}
